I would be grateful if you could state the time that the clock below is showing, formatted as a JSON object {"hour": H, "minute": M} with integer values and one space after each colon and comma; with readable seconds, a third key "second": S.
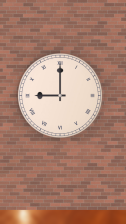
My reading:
{"hour": 9, "minute": 0}
